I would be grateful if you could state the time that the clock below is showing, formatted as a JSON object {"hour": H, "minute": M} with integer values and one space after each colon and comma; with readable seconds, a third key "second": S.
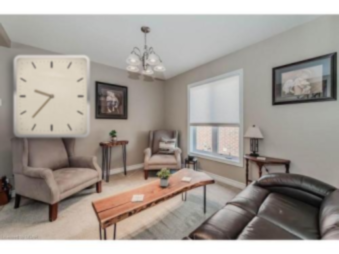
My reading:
{"hour": 9, "minute": 37}
